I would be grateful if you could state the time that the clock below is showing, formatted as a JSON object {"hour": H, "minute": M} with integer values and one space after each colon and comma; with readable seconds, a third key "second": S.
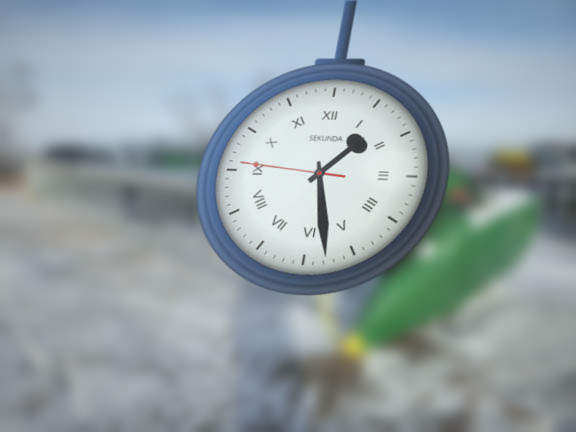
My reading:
{"hour": 1, "minute": 27, "second": 46}
